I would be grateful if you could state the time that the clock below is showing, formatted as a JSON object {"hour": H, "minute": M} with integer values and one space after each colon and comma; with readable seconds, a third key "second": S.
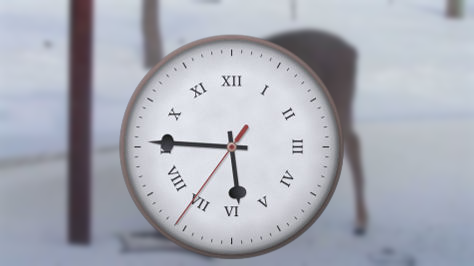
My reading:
{"hour": 5, "minute": 45, "second": 36}
